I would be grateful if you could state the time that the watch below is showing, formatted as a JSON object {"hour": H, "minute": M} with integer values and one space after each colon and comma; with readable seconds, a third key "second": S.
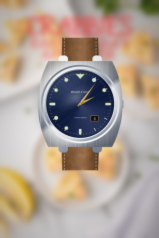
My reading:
{"hour": 2, "minute": 6}
